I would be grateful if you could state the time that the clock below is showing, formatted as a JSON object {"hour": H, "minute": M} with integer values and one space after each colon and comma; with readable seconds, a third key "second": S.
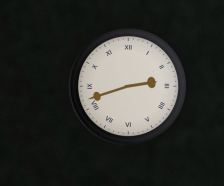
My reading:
{"hour": 2, "minute": 42}
